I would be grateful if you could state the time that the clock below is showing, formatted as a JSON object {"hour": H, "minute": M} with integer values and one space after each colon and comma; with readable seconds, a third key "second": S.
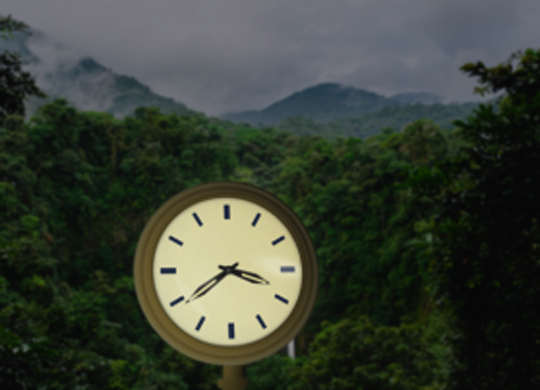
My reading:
{"hour": 3, "minute": 39}
